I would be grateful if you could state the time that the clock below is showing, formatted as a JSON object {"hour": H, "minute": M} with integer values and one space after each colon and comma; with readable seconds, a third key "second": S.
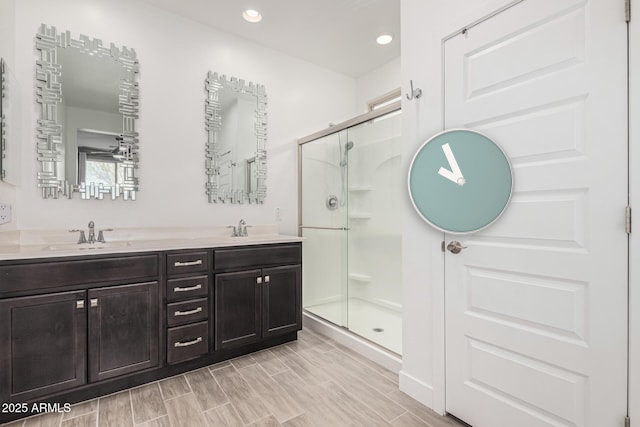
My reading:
{"hour": 9, "minute": 56}
